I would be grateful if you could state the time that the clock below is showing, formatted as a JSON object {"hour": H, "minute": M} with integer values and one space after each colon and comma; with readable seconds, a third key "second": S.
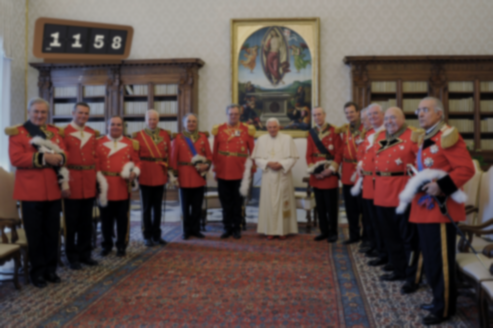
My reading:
{"hour": 11, "minute": 58}
